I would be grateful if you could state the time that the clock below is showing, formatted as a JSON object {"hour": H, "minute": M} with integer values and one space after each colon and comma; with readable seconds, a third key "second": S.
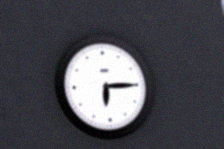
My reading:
{"hour": 6, "minute": 15}
